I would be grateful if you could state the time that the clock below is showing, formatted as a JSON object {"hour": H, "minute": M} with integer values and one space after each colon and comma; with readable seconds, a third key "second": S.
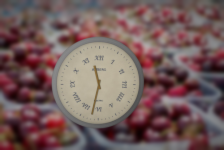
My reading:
{"hour": 11, "minute": 32}
